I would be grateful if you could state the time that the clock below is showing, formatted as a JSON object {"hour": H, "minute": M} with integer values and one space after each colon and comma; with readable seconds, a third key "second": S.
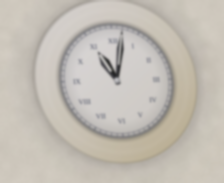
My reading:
{"hour": 11, "minute": 2}
